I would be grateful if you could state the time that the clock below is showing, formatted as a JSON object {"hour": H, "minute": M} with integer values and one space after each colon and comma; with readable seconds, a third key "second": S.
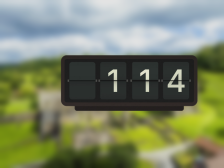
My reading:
{"hour": 1, "minute": 14}
